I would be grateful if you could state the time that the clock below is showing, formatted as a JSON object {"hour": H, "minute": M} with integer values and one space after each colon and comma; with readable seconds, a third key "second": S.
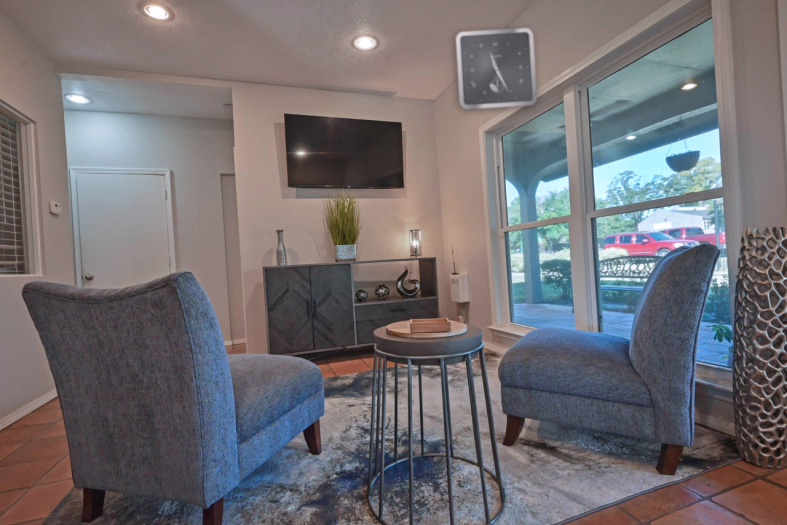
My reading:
{"hour": 11, "minute": 26}
